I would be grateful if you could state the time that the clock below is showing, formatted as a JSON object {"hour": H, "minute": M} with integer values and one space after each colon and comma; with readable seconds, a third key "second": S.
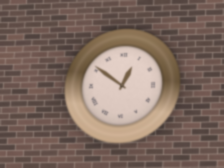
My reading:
{"hour": 12, "minute": 51}
